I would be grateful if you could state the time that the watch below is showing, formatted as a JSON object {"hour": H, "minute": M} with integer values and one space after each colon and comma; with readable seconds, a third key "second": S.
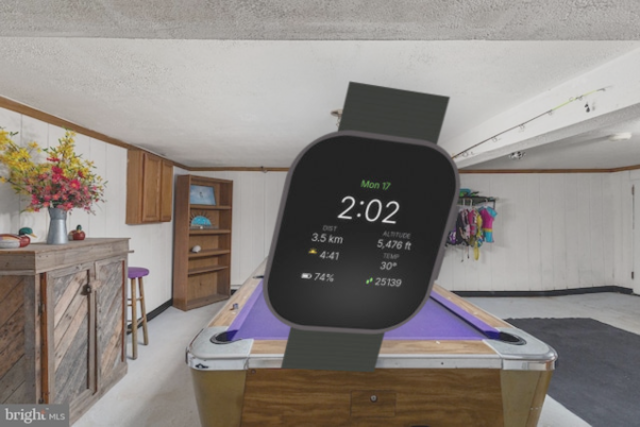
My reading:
{"hour": 2, "minute": 2}
